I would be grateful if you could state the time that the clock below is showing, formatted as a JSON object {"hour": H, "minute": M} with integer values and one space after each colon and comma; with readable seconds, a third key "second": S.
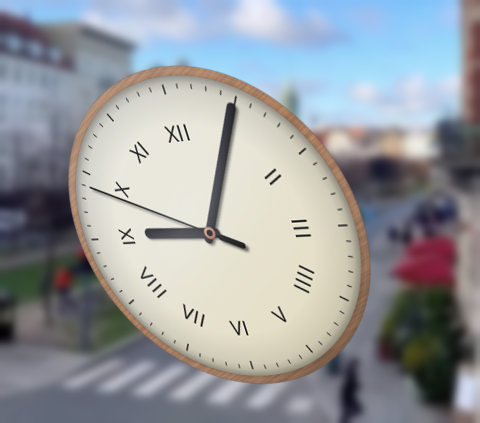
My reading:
{"hour": 9, "minute": 4, "second": 49}
